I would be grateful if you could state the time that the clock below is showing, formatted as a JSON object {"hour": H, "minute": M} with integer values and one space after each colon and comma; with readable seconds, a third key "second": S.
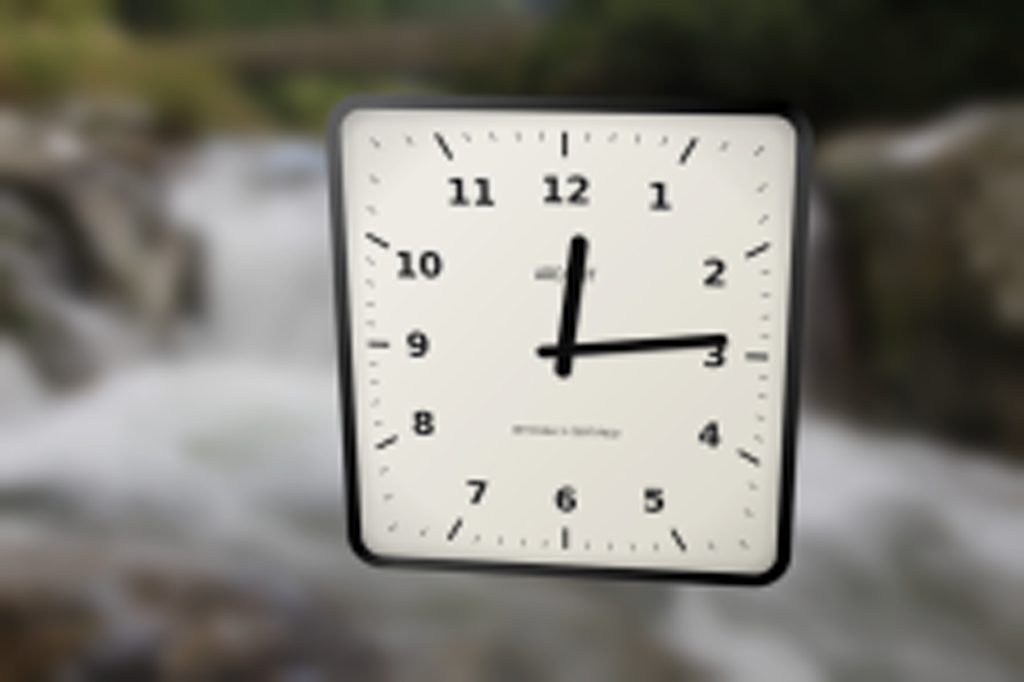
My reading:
{"hour": 12, "minute": 14}
